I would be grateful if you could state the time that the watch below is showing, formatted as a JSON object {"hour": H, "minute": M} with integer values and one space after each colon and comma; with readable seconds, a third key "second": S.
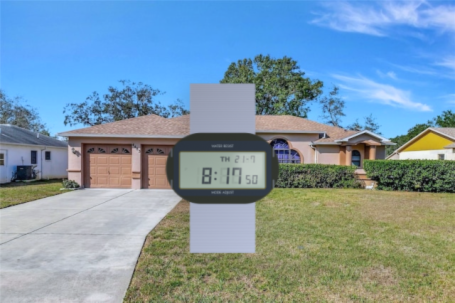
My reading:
{"hour": 8, "minute": 17, "second": 50}
